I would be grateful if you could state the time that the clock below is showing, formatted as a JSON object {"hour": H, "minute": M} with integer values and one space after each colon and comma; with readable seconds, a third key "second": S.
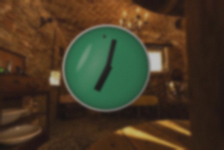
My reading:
{"hour": 7, "minute": 3}
